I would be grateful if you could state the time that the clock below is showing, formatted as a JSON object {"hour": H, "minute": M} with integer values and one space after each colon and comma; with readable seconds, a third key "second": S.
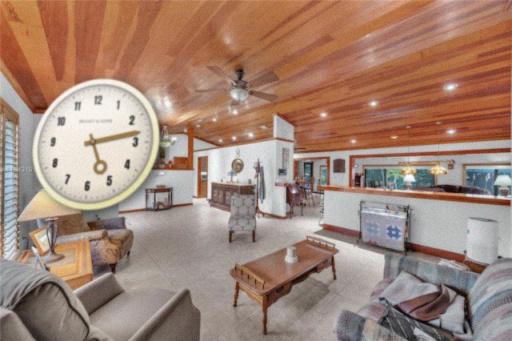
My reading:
{"hour": 5, "minute": 13}
